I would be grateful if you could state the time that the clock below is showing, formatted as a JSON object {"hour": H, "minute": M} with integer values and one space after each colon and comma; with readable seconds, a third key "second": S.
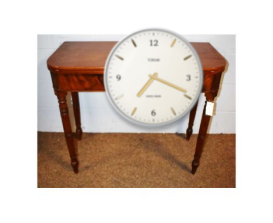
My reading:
{"hour": 7, "minute": 19}
